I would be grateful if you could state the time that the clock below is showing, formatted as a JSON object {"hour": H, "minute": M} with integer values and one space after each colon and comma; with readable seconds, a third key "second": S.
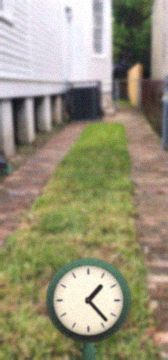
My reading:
{"hour": 1, "minute": 23}
